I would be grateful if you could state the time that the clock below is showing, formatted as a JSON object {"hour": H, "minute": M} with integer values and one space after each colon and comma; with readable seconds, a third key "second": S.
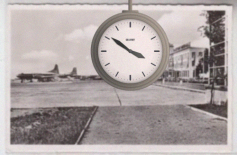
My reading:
{"hour": 3, "minute": 51}
